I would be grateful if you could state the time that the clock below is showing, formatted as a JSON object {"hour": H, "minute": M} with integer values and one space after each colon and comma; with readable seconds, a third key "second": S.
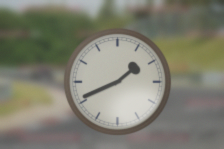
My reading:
{"hour": 1, "minute": 41}
